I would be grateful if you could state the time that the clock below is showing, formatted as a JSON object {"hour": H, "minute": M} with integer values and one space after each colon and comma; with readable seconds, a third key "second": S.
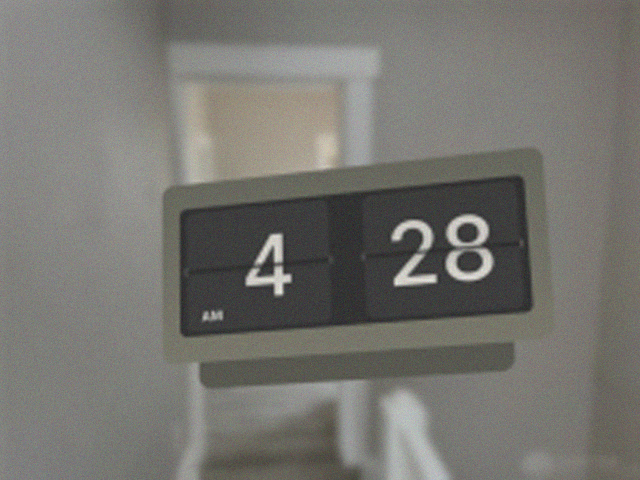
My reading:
{"hour": 4, "minute": 28}
